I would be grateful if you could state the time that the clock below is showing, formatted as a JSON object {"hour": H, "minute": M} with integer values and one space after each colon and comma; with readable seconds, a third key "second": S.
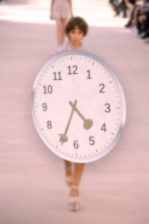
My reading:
{"hour": 4, "minute": 34}
